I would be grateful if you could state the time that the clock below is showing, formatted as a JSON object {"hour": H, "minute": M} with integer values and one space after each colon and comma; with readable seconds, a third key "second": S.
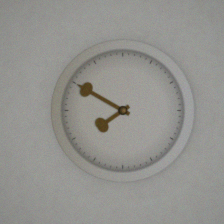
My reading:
{"hour": 7, "minute": 50}
